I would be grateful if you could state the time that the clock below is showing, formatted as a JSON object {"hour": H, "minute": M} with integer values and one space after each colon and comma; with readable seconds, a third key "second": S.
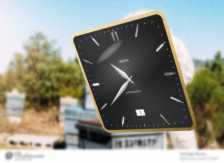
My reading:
{"hour": 10, "minute": 39}
